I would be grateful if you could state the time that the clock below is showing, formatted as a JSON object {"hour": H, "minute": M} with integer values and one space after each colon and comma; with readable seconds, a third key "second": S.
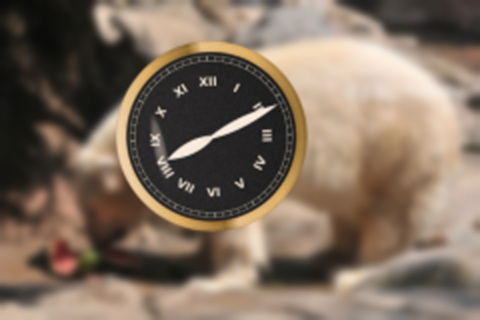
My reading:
{"hour": 8, "minute": 11}
